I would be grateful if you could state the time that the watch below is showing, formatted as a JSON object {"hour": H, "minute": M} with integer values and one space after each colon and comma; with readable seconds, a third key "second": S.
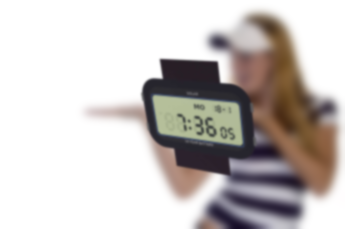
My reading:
{"hour": 7, "minute": 36}
